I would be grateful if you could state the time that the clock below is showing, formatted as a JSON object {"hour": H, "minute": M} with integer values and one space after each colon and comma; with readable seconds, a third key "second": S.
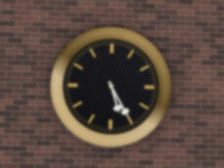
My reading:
{"hour": 5, "minute": 25}
